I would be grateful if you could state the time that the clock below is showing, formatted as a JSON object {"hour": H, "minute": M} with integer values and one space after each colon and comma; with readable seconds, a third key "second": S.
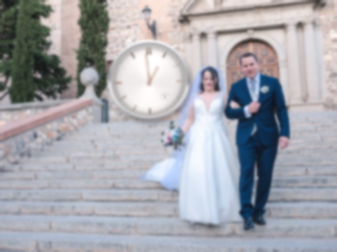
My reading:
{"hour": 12, "minute": 59}
